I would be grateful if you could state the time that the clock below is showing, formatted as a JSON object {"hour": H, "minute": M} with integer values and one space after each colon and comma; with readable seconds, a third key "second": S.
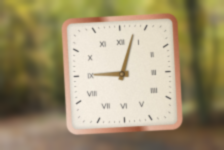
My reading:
{"hour": 9, "minute": 3}
